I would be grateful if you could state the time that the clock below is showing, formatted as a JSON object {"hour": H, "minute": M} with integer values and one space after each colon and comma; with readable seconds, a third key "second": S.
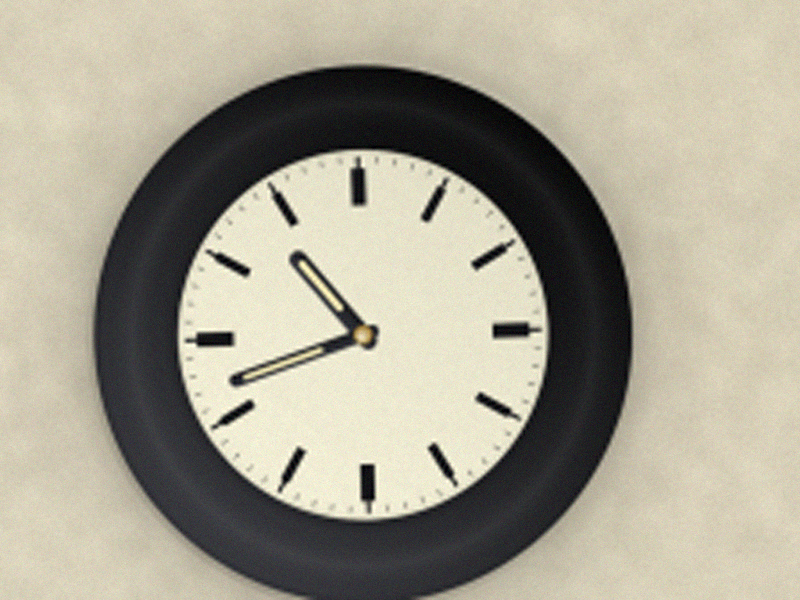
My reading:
{"hour": 10, "minute": 42}
